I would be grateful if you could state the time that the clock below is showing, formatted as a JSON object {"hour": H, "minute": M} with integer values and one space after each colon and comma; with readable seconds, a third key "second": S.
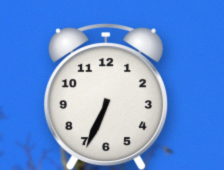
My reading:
{"hour": 6, "minute": 34}
